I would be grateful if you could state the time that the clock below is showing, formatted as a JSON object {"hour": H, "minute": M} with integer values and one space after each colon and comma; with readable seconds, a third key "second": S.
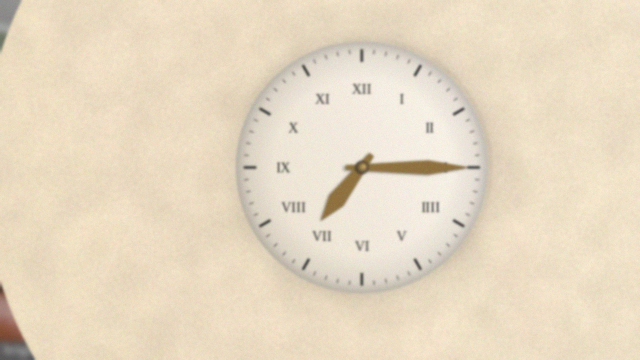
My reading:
{"hour": 7, "minute": 15}
